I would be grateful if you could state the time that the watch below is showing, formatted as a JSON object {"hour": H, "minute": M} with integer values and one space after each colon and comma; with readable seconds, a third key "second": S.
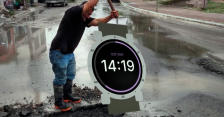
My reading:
{"hour": 14, "minute": 19}
